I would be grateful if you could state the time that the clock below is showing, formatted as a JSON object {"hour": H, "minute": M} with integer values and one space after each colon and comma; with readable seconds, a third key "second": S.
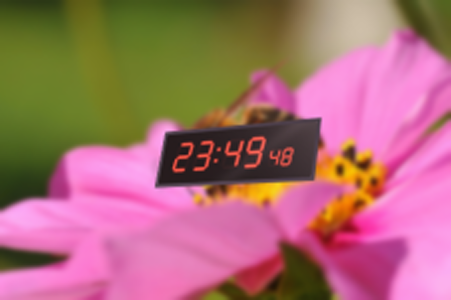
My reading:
{"hour": 23, "minute": 49, "second": 48}
